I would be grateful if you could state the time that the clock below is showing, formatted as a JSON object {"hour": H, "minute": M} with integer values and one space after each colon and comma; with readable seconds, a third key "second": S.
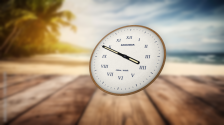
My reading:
{"hour": 3, "minute": 49}
